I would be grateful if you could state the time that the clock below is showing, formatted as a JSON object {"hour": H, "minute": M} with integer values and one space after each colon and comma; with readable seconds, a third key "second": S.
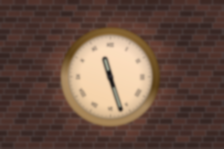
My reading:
{"hour": 11, "minute": 27}
